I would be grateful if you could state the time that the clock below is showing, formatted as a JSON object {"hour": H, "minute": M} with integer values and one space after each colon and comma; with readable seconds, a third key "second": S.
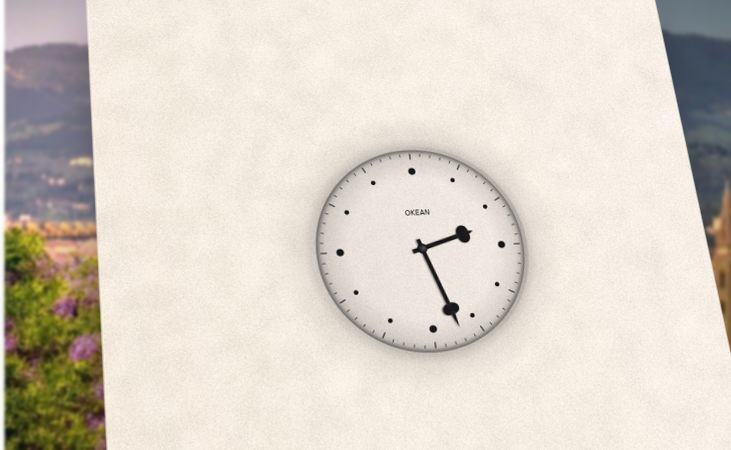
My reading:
{"hour": 2, "minute": 27}
